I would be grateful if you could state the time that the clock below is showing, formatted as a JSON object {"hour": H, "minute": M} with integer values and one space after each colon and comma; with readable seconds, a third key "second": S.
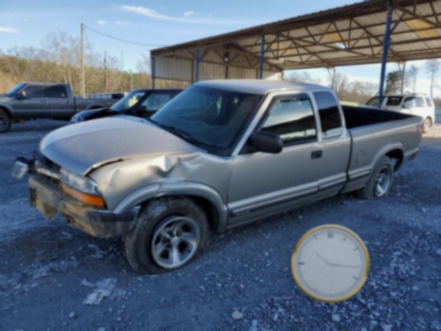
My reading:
{"hour": 10, "minute": 16}
